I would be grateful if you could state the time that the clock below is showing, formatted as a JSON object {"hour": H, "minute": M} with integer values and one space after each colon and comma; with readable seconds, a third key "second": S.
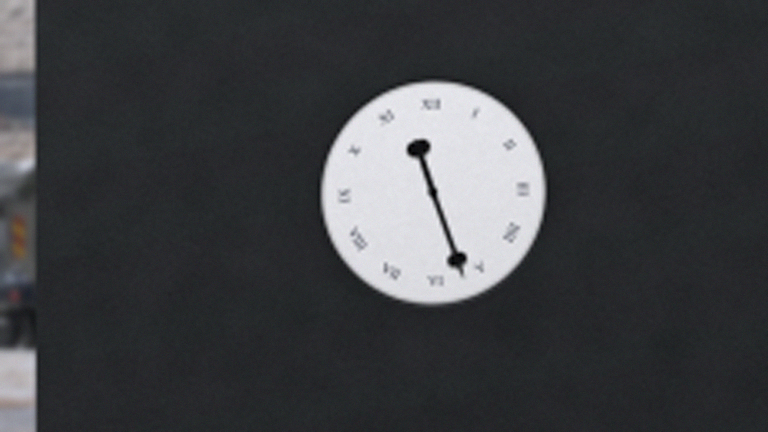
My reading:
{"hour": 11, "minute": 27}
